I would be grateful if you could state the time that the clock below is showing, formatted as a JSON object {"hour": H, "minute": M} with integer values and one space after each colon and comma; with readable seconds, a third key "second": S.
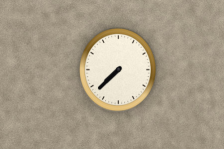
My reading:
{"hour": 7, "minute": 38}
